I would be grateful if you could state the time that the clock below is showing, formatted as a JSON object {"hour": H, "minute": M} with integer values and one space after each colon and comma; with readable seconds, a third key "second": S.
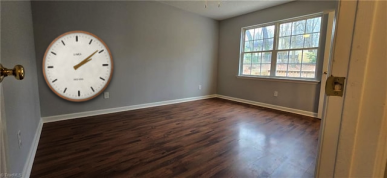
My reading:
{"hour": 2, "minute": 9}
